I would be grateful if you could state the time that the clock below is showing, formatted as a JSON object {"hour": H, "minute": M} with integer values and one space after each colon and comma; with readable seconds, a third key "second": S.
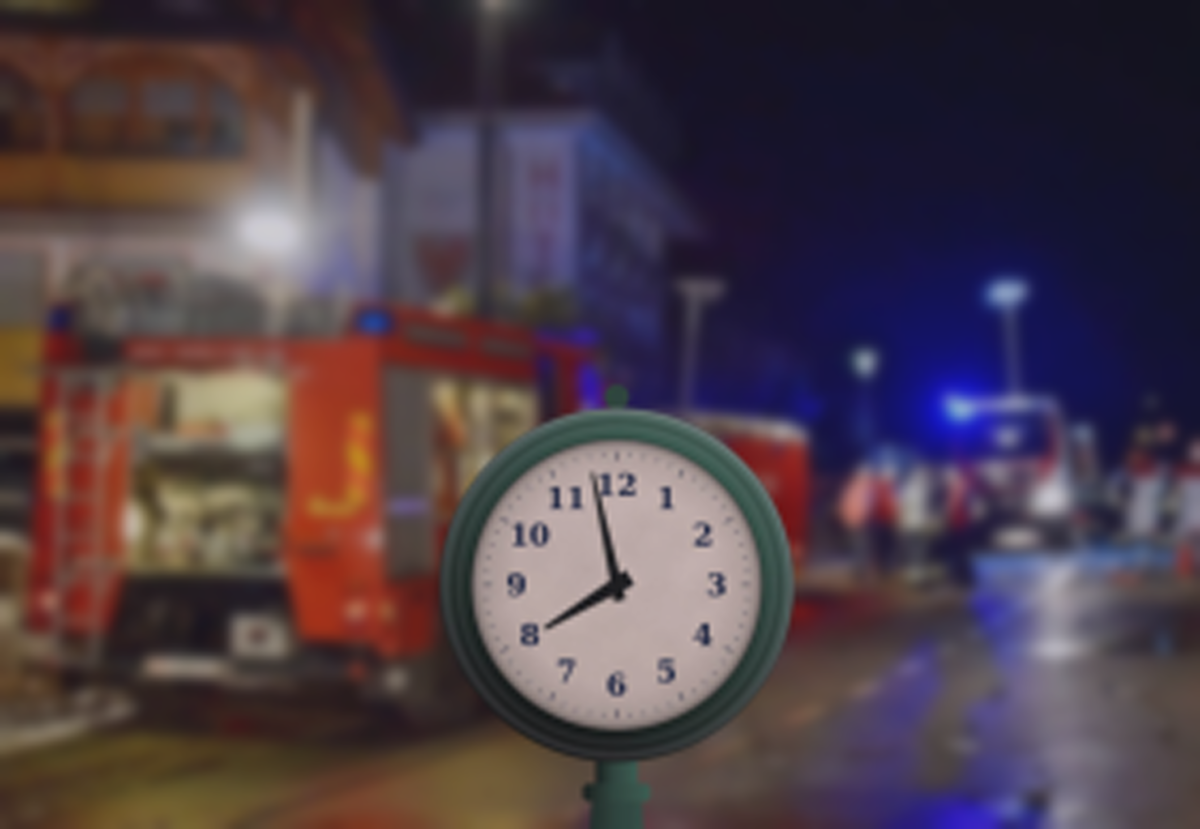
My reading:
{"hour": 7, "minute": 58}
